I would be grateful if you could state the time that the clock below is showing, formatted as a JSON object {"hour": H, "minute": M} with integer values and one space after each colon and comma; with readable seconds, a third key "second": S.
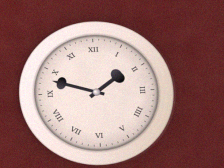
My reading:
{"hour": 1, "minute": 48}
